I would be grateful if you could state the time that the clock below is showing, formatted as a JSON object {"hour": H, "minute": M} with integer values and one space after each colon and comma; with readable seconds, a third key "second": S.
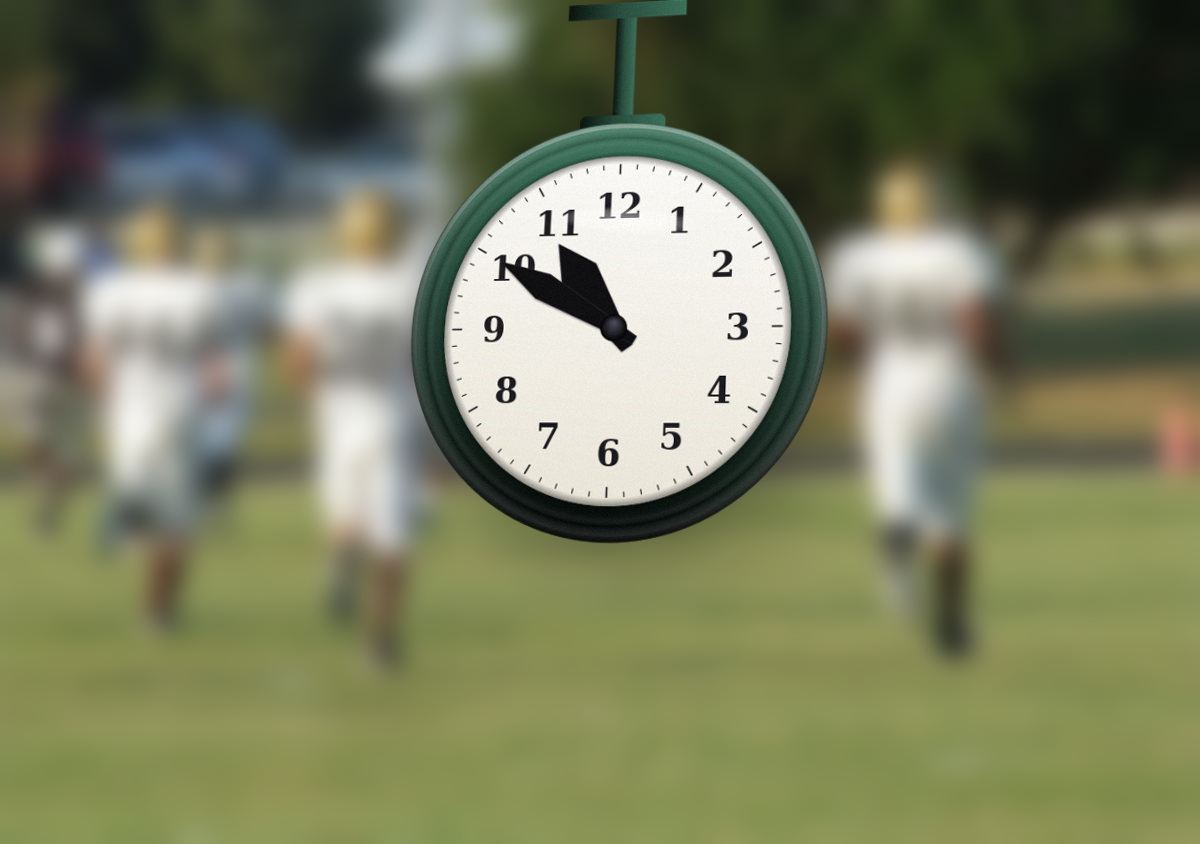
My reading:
{"hour": 10, "minute": 50}
